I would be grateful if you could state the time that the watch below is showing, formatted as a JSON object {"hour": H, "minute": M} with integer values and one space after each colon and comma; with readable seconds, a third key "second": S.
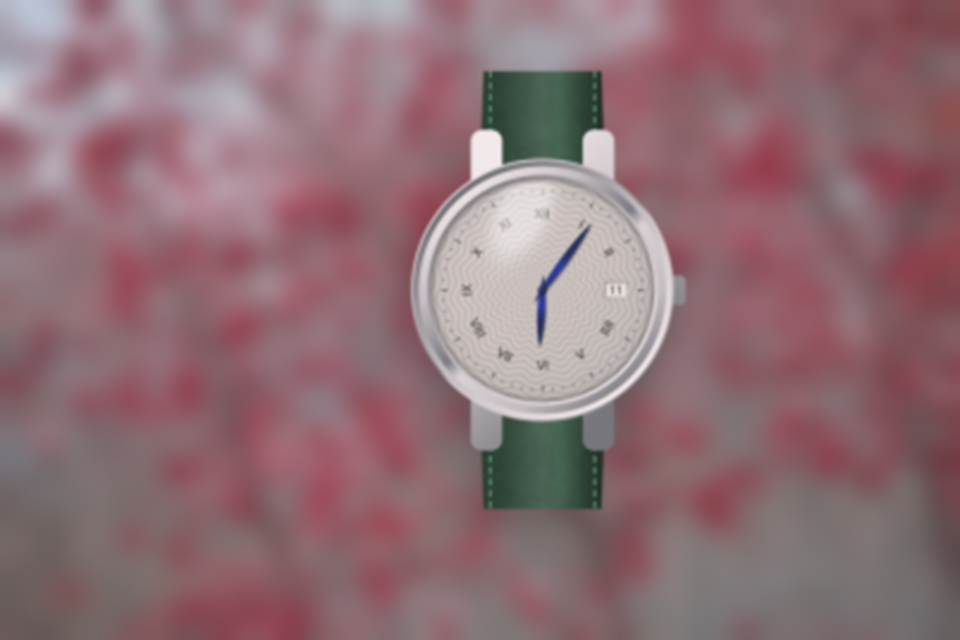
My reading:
{"hour": 6, "minute": 6}
